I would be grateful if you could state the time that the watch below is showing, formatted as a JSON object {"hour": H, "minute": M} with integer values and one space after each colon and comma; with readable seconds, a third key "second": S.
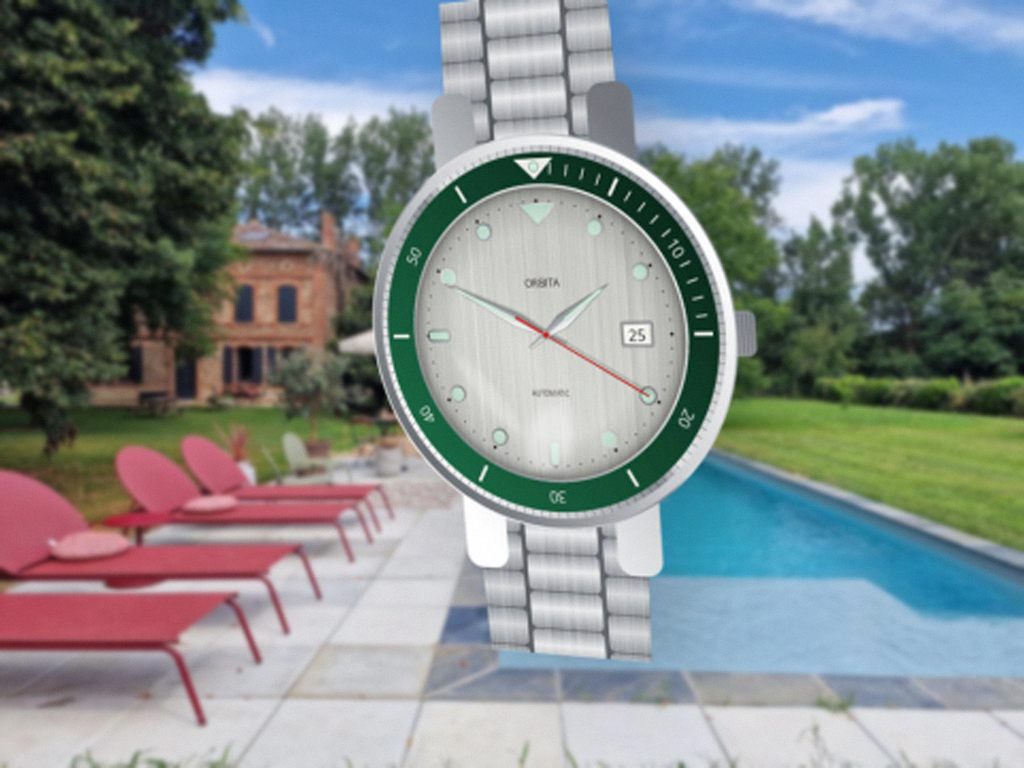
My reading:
{"hour": 1, "minute": 49, "second": 20}
